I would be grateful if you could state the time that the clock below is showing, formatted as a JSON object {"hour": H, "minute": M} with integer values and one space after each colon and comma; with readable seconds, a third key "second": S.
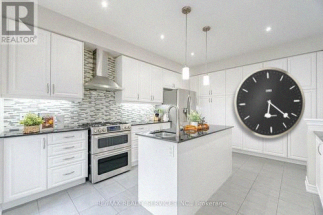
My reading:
{"hour": 6, "minute": 22}
